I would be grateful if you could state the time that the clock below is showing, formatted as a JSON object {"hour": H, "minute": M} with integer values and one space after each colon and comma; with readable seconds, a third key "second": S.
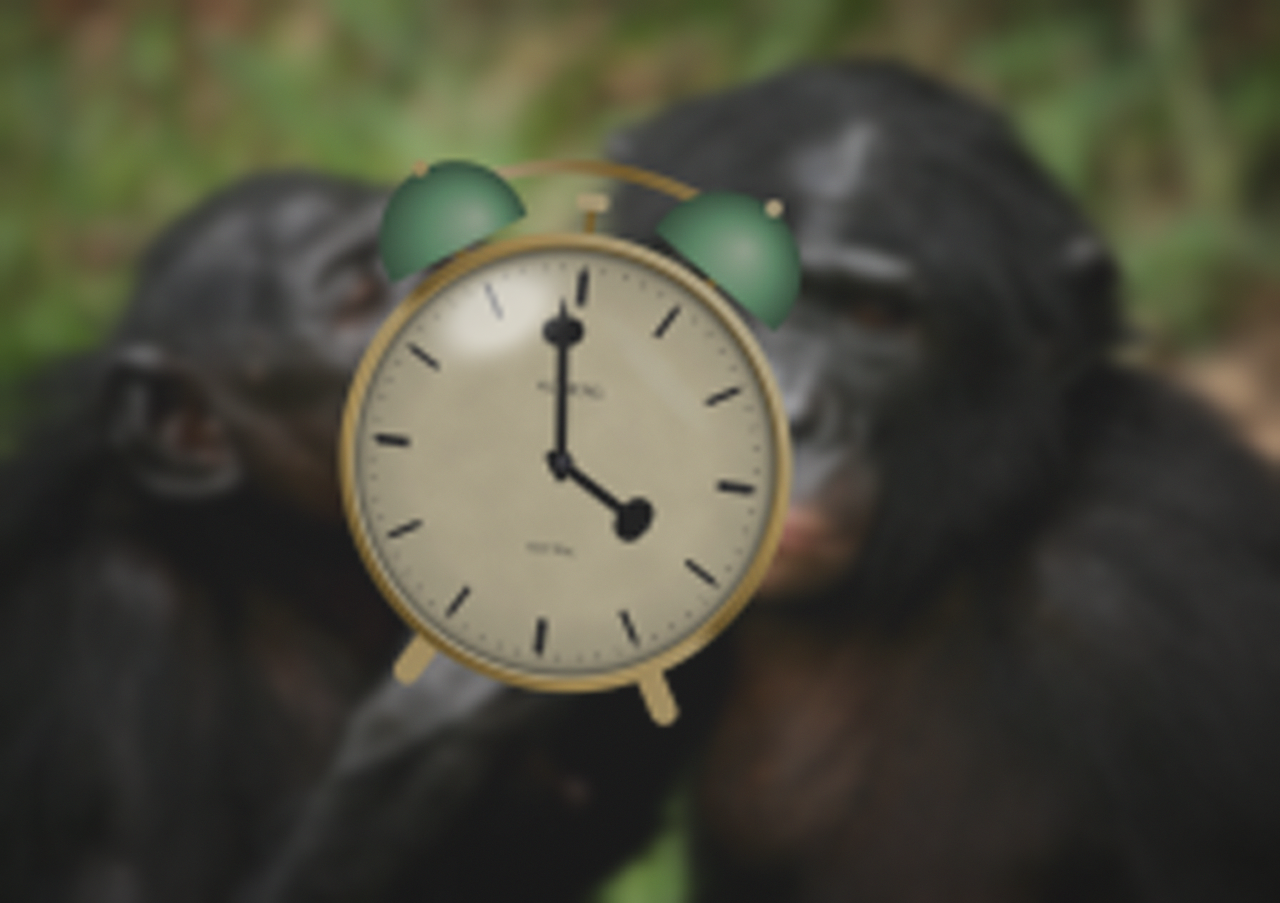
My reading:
{"hour": 3, "minute": 59}
